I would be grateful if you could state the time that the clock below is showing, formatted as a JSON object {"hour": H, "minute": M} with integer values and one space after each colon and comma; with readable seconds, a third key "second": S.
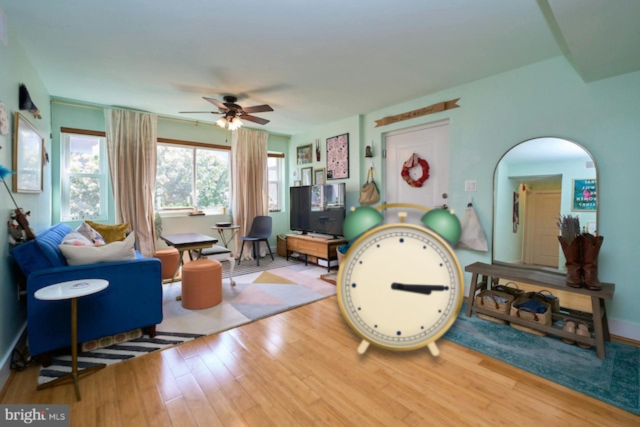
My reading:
{"hour": 3, "minute": 15}
